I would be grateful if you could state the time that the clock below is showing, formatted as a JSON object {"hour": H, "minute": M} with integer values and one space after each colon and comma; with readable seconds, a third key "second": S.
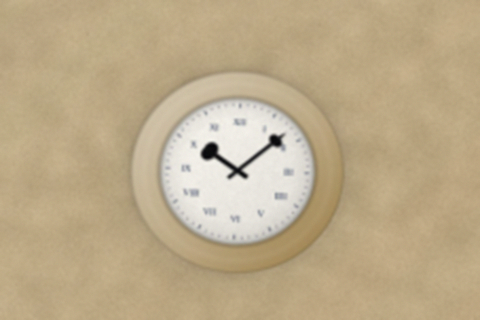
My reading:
{"hour": 10, "minute": 8}
